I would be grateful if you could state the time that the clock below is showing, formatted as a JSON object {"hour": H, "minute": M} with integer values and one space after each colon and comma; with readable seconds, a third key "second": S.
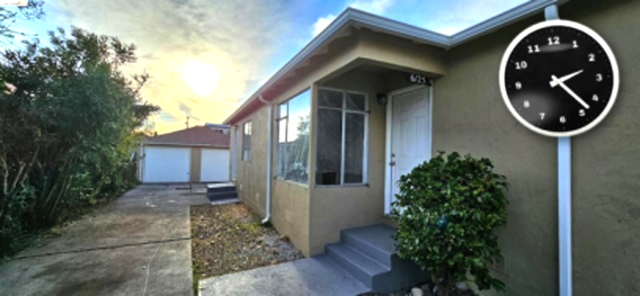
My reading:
{"hour": 2, "minute": 23}
